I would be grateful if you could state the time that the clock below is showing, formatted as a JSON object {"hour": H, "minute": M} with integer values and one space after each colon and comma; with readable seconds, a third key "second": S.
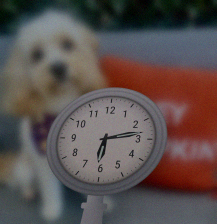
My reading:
{"hour": 6, "minute": 13}
